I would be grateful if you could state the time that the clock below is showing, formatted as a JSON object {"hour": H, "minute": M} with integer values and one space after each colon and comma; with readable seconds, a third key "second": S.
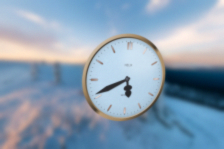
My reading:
{"hour": 5, "minute": 41}
